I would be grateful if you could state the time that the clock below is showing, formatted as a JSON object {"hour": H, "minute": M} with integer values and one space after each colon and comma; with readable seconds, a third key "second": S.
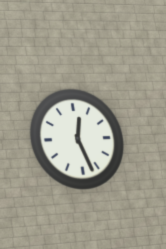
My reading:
{"hour": 12, "minute": 27}
